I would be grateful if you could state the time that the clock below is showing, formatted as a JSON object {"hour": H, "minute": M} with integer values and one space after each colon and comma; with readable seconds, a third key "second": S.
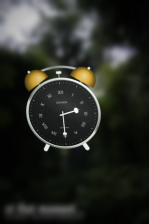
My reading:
{"hour": 2, "minute": 30}
